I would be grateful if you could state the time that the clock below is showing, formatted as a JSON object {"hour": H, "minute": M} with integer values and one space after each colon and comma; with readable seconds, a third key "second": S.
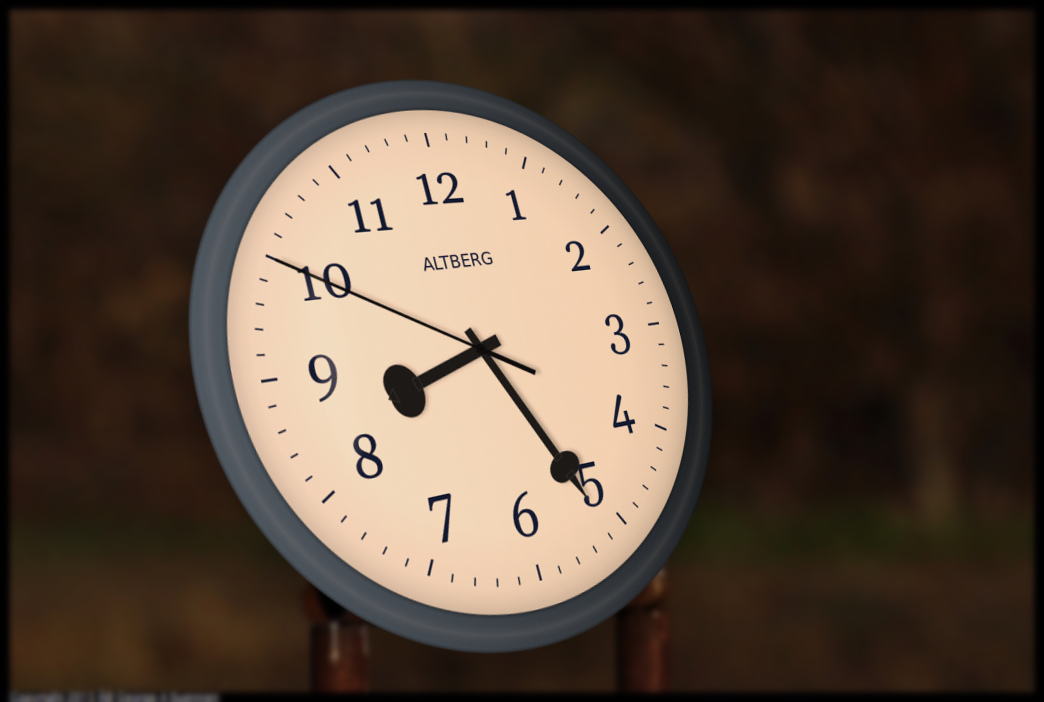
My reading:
{"hour": 8, "minute": 25, "second": 50}
